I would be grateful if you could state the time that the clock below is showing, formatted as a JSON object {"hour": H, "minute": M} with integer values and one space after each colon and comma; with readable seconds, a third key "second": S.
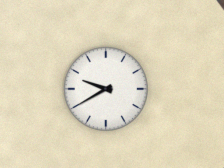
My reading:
{"hour": 9, "minute": 40}
